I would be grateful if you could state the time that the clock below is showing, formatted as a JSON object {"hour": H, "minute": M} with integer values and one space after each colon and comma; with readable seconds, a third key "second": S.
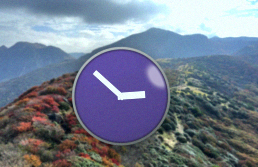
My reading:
{"hour": 2, "minute": 52}
